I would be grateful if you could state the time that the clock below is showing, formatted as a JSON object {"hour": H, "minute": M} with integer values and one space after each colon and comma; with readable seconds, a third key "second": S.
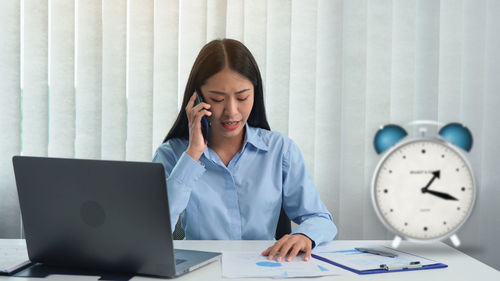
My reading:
{"hour": 1, "minute": 18}
